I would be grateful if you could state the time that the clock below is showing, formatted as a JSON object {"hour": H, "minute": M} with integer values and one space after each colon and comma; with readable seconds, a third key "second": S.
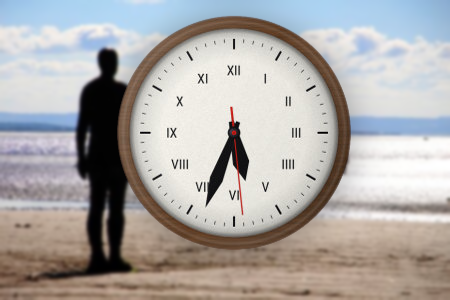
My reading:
{"hour": 5, "minute": 33, "second": 29}
